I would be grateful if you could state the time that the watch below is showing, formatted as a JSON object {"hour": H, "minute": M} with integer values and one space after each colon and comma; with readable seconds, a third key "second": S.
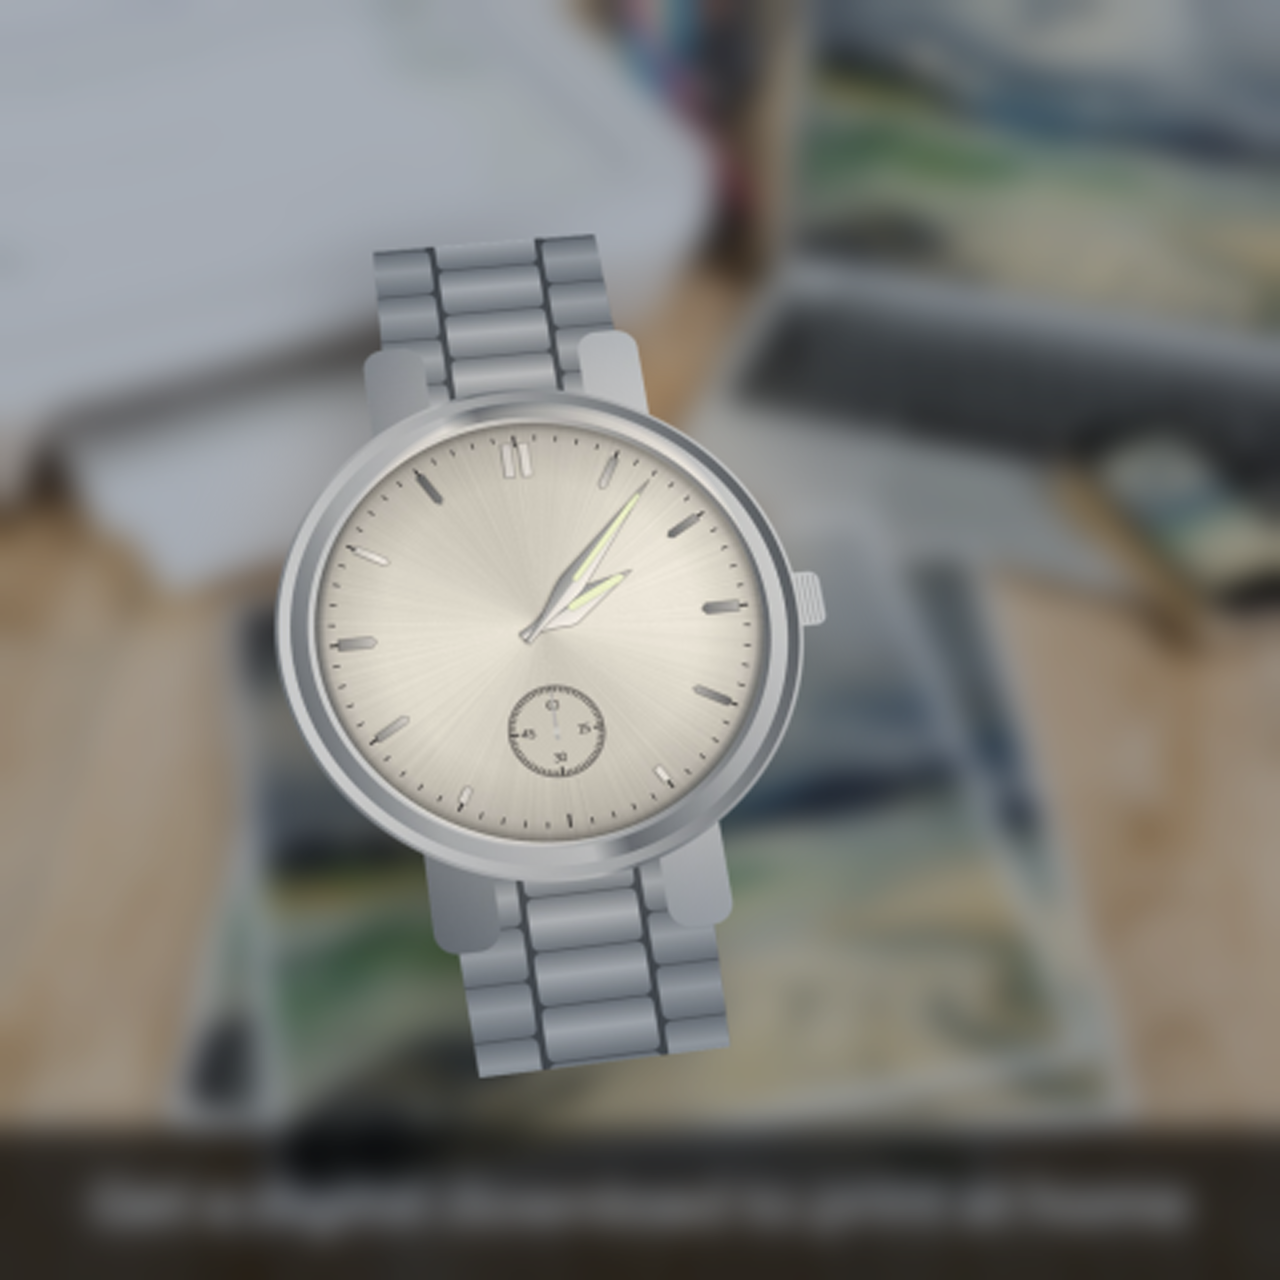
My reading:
{"hour": 2, "minute": 7}
